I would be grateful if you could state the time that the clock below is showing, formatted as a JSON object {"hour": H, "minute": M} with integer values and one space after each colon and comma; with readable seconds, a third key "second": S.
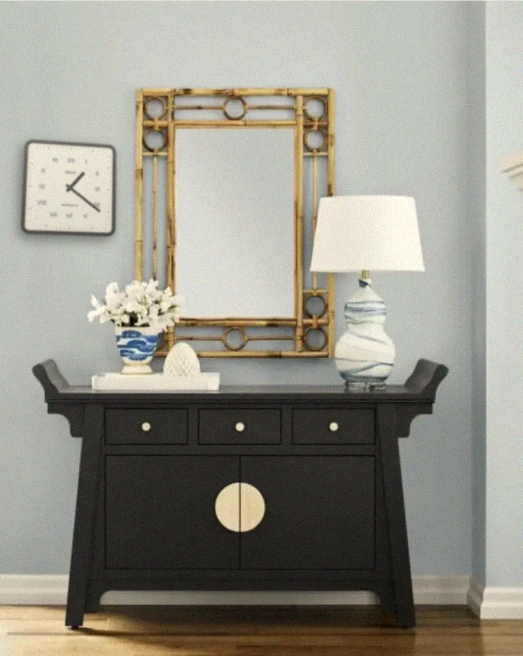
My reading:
{"hour": 1, "minute": 21}
